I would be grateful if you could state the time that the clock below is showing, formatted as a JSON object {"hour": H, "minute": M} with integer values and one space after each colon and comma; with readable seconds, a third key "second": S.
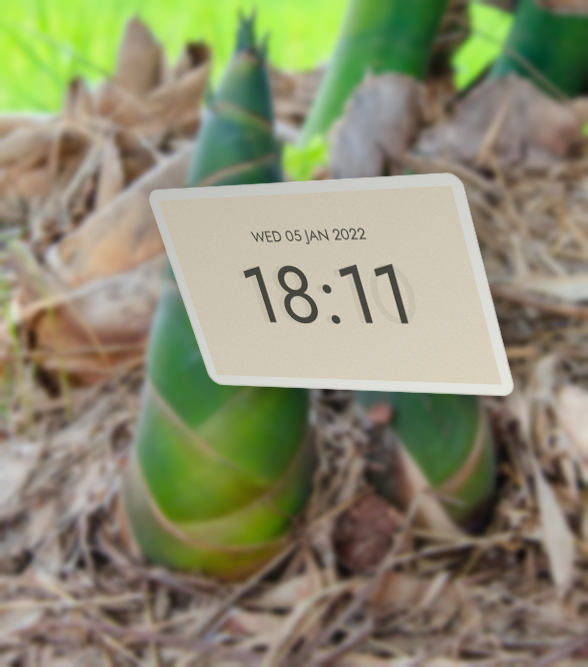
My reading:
{"hour": 18, "minute": 11}
